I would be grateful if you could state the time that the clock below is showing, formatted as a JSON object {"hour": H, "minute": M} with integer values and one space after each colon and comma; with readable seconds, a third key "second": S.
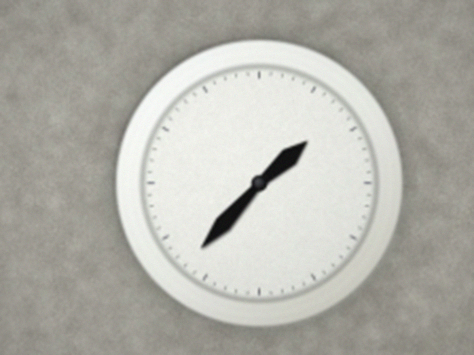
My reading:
{"hour": 1, "minute": 37}
